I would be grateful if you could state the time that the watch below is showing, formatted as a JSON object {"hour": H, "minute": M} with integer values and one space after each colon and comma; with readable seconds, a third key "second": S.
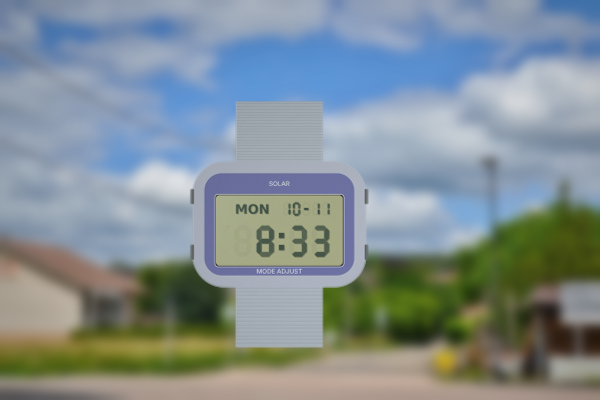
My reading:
{"hour": 8, "minute": 33}
